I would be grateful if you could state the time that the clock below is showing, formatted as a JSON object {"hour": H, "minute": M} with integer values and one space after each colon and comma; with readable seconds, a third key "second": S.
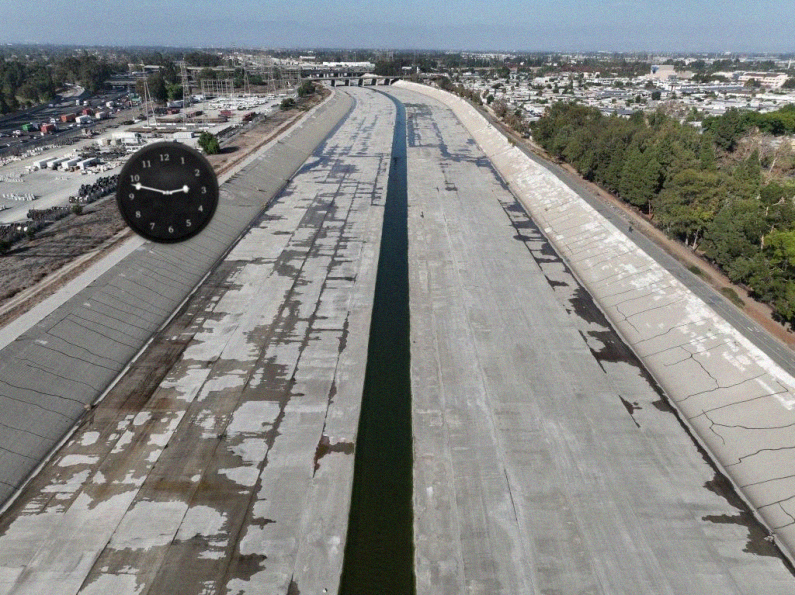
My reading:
{"hour": 2, "minute": 48}
